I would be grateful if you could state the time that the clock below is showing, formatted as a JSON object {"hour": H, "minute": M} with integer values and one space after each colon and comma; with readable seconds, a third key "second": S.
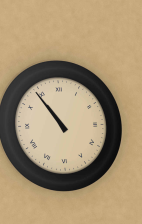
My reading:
{"hour": 10, "minute": 54}
